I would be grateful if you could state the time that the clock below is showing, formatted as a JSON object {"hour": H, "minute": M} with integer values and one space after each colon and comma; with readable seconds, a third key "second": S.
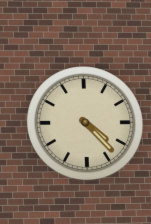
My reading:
{"hour": 4, "minute": 23}
